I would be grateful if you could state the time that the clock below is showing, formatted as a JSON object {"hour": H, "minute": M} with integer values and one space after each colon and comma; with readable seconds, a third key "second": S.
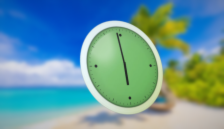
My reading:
{"hour": 5, "minute": 59}
